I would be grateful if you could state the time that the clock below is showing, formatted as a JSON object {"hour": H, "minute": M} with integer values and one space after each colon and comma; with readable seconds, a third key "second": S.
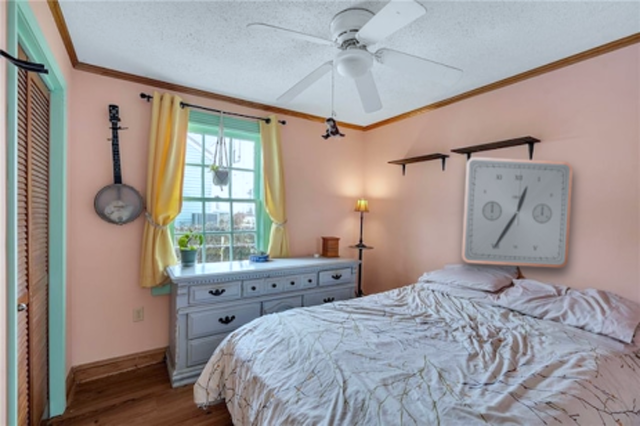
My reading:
{"hour": 12, "minute": 35}
